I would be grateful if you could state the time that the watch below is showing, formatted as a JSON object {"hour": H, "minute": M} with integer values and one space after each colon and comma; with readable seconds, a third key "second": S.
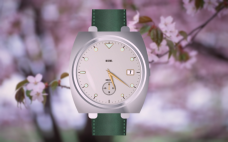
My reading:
{"hour": 5, "minute": 21}
